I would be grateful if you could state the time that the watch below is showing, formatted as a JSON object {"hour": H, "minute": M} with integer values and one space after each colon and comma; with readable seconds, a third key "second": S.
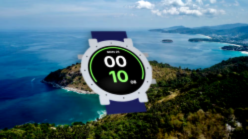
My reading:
{"hour": 0, "minute": 10}
